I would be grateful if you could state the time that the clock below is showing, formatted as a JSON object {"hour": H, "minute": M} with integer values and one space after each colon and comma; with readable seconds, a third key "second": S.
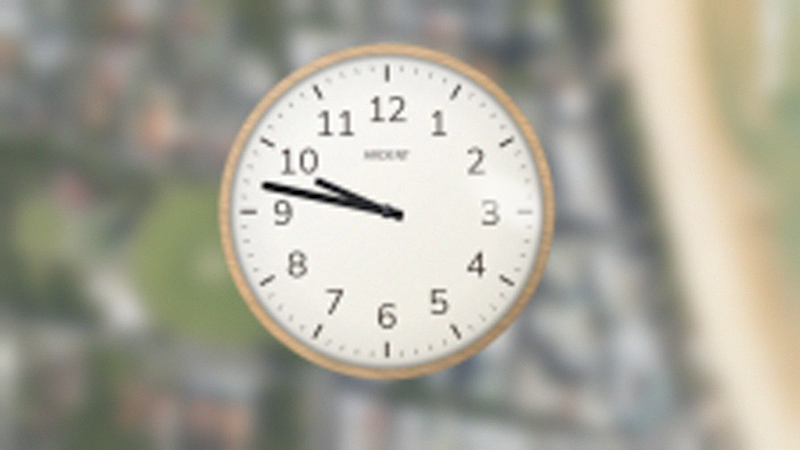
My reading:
{"hour": 9, "minute": 47}
